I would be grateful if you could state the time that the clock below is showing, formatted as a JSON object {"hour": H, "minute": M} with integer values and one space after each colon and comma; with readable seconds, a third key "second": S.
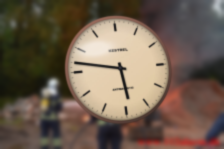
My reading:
{"hour": 5, "minute": 47}
